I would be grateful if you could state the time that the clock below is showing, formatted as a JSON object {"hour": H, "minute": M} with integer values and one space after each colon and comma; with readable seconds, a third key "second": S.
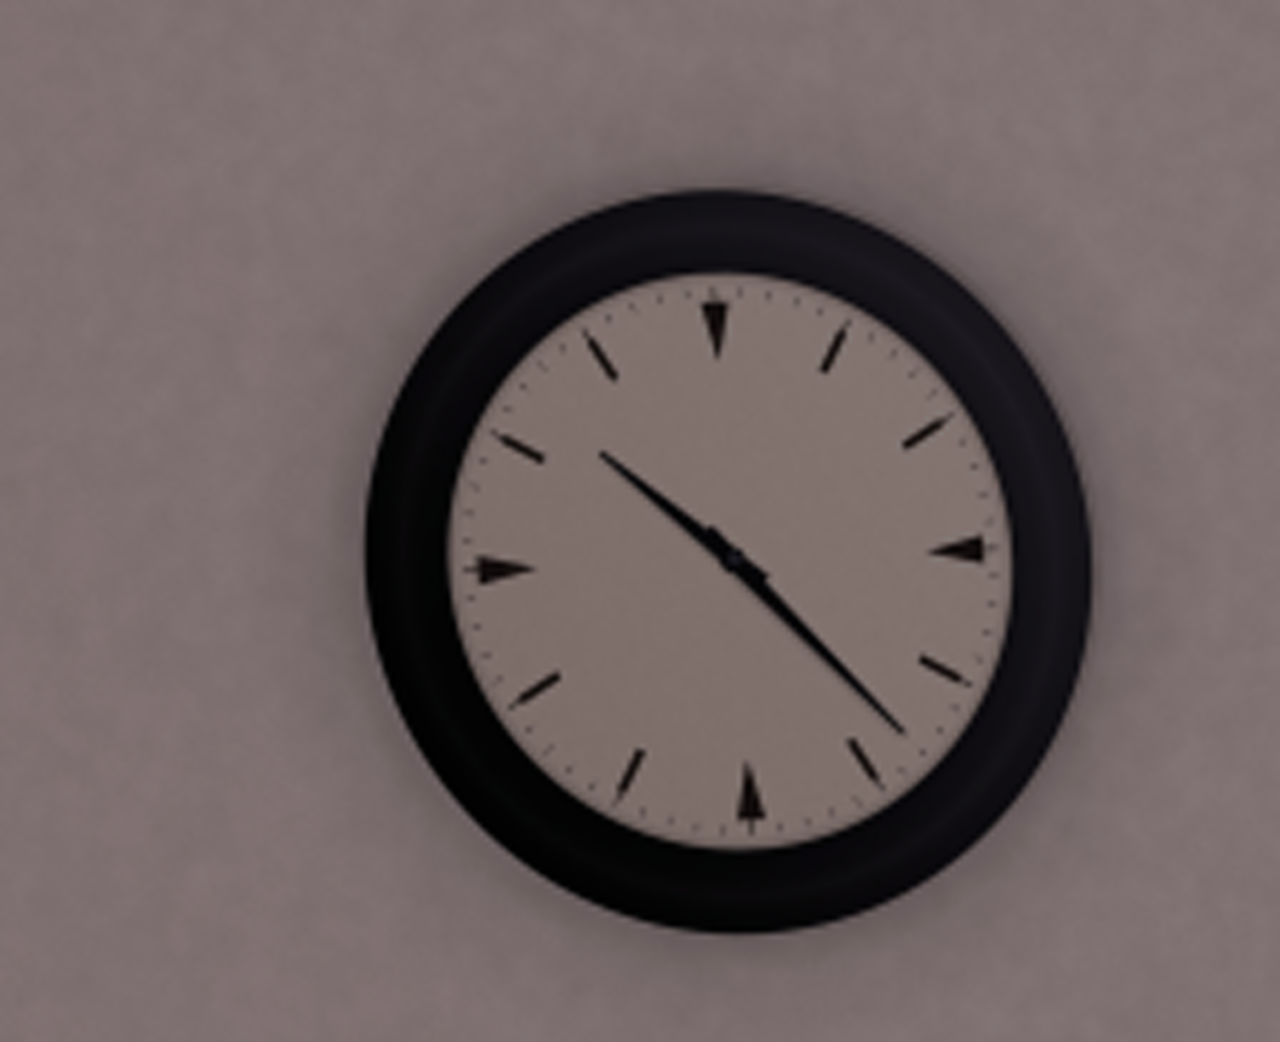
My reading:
{"hour": 10, "minute": 23}
